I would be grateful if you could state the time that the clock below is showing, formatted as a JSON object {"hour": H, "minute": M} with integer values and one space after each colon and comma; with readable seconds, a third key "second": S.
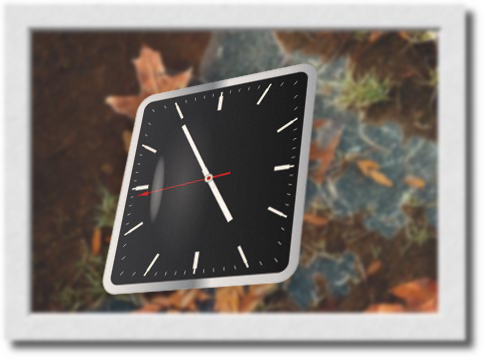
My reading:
{"hour": 4, "minute": 54, "second": 44}
